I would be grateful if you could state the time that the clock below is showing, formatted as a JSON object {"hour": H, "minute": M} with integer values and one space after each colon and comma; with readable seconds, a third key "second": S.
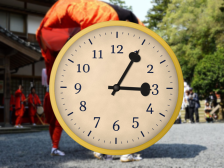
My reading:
{"hour": 3, "minute": 5}
